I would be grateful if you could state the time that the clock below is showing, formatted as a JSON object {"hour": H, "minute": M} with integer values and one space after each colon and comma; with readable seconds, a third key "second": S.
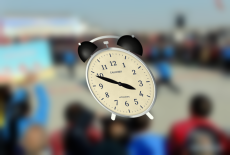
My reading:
{"hour": 3, "minute": 49}
